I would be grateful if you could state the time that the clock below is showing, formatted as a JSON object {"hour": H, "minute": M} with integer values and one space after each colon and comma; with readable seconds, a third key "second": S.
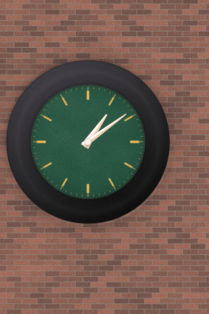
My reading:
{"hour": 1, "minute": 9}
